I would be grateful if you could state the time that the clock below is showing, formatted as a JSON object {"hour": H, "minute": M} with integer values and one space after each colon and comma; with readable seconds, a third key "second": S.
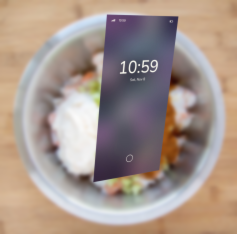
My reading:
{"hour": 10, "minute": 59}
